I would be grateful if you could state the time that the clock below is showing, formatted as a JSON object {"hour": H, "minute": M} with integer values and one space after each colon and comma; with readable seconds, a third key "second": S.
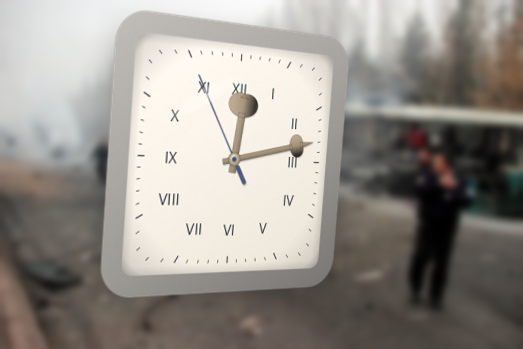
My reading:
{"hour": 12, "minute": 12, "second": 55}
